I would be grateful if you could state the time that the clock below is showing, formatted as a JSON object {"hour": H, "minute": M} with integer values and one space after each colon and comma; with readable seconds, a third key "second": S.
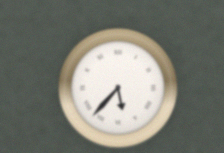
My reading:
{"hour": 5, "minute": 37}
